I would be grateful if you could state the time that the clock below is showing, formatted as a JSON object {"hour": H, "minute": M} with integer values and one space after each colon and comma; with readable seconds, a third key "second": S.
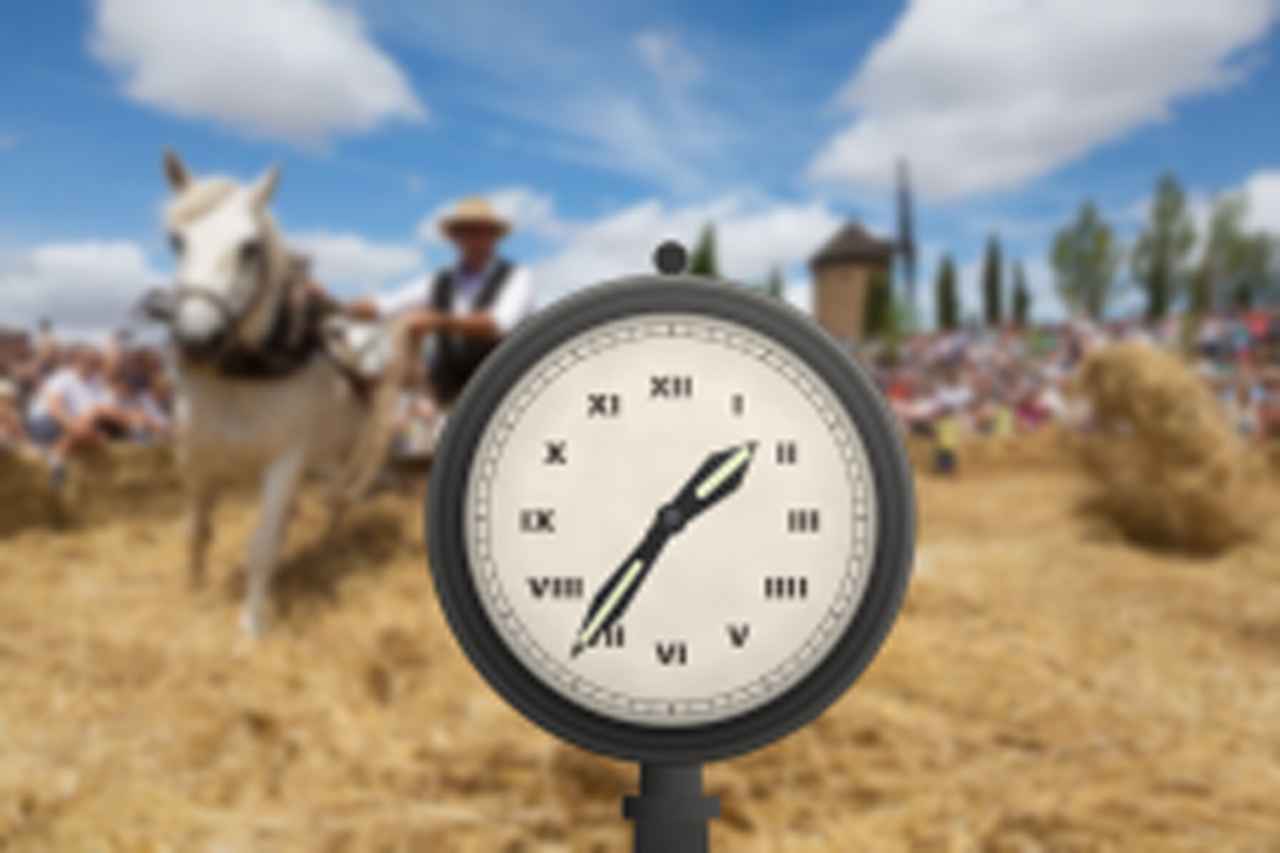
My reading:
{"hour": 1, "minute": 36}
